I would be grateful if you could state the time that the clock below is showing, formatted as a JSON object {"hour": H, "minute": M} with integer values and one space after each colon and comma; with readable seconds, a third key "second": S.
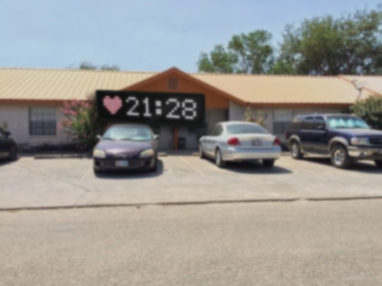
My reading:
{"hour": 21, "minute": 28}
